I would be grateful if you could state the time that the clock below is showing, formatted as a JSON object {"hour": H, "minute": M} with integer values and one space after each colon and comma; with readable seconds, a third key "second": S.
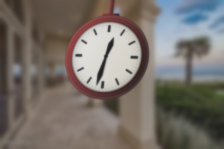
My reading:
{"hour": 12, "minute": 32}
